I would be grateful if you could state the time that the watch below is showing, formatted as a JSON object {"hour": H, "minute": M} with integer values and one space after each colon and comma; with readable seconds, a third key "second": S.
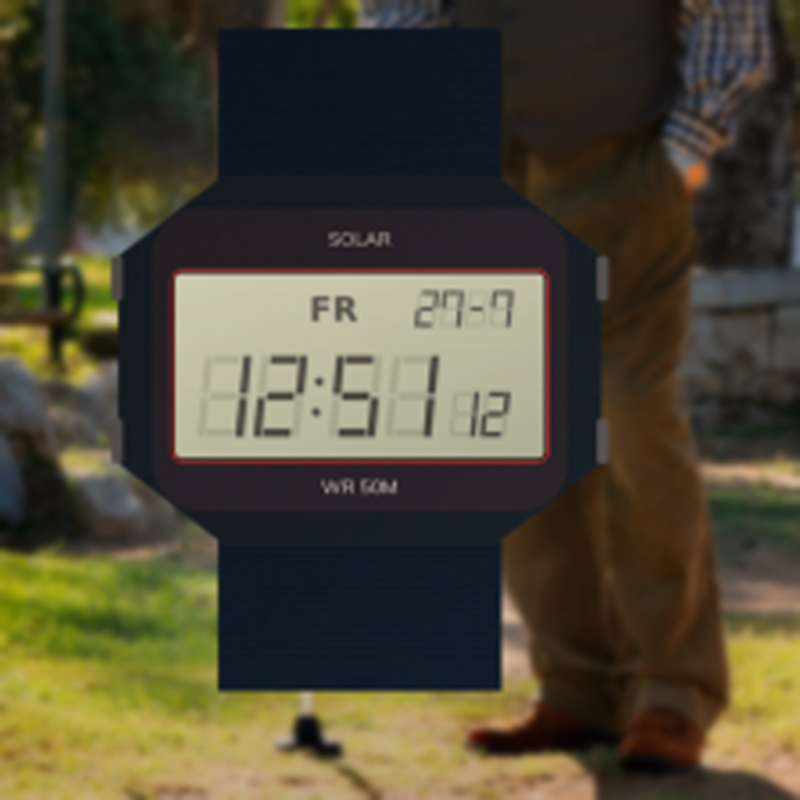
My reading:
{"hour": 12, "minute": 51, "second": 12}
